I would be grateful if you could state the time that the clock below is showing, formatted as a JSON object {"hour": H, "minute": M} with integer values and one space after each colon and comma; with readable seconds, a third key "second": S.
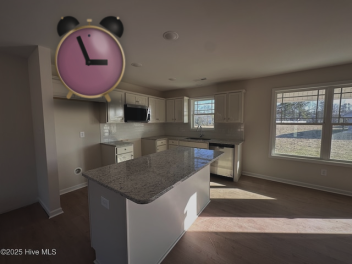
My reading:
{"hour": 2, "minute": 56}
